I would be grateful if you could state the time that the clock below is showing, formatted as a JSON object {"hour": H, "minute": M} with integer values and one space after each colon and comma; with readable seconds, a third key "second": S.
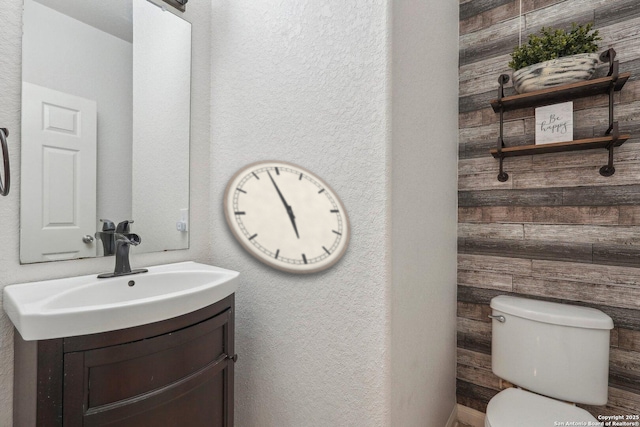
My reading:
{"hour": 5, "minute": 58}
